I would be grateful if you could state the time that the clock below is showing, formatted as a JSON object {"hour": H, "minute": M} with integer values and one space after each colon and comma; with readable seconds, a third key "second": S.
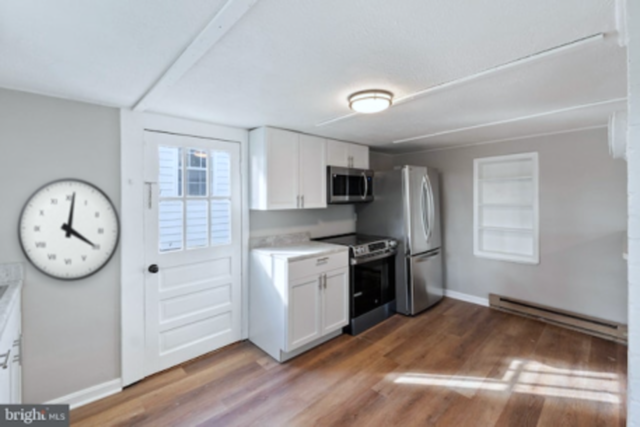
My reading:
{"hour": 4, "minute": 1}
